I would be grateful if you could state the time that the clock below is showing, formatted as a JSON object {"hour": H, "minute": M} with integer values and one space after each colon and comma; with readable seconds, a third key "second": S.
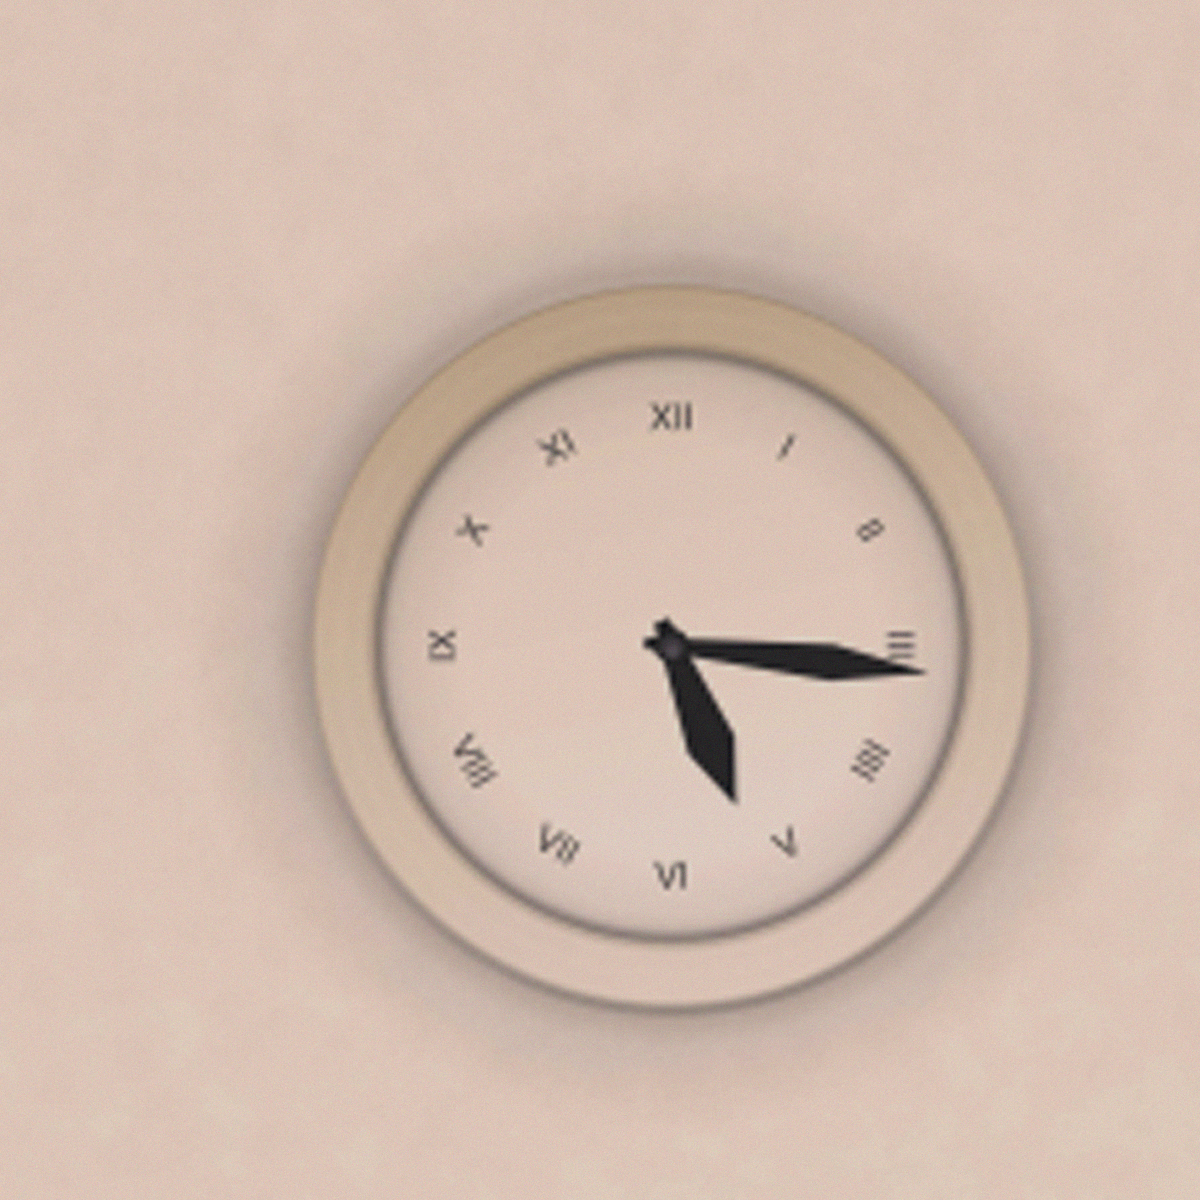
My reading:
{"hour": 5, "minute": 16}
